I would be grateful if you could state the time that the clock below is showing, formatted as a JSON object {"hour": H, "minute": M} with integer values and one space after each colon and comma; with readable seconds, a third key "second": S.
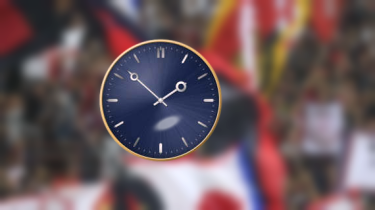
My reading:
{"hour": 1, "minute": 52}
